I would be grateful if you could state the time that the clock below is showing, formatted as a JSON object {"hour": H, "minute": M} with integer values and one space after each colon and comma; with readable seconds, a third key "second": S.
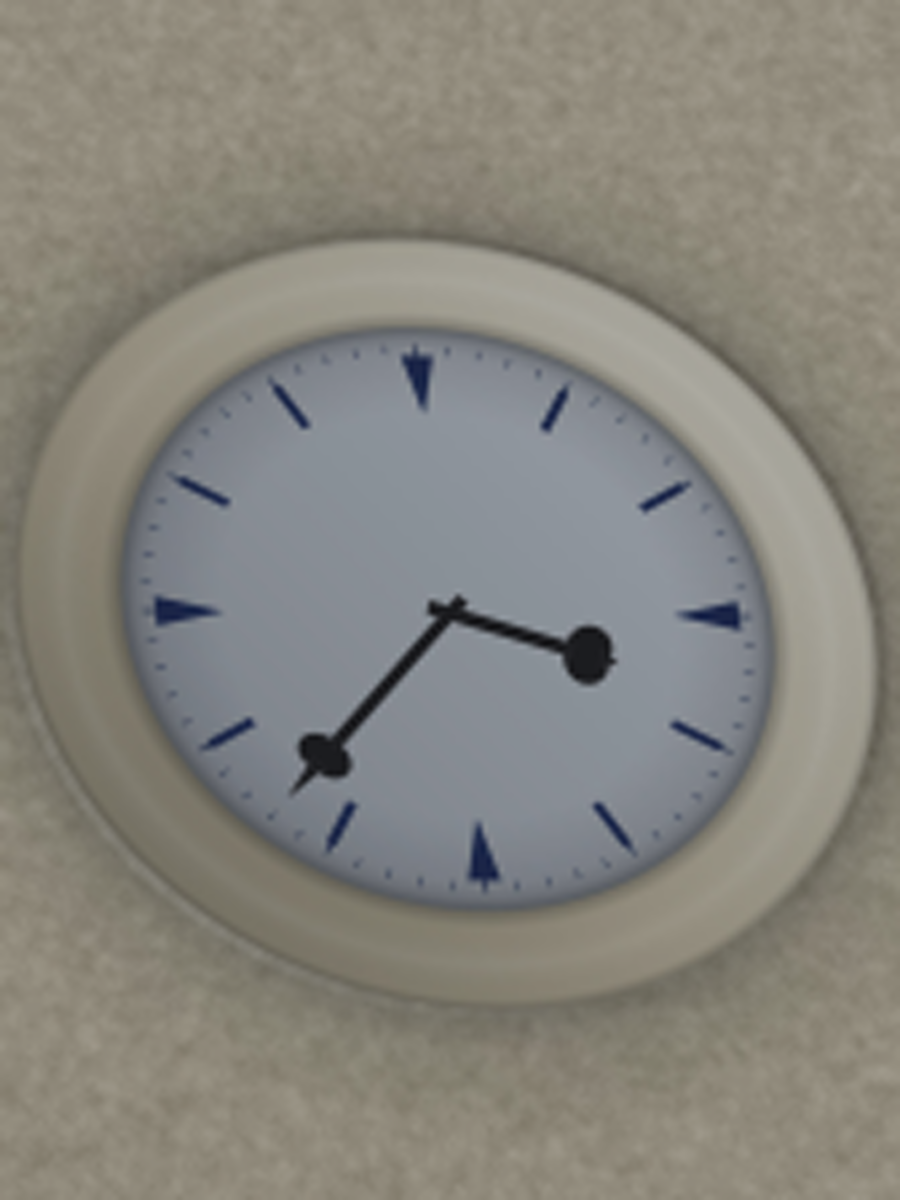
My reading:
{"hour": 3, "minute": 37}
